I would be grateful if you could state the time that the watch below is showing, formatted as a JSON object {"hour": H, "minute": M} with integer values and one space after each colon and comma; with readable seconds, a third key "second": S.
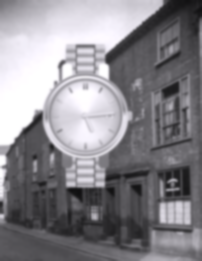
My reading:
{"hour": 5, "minute": 14}
